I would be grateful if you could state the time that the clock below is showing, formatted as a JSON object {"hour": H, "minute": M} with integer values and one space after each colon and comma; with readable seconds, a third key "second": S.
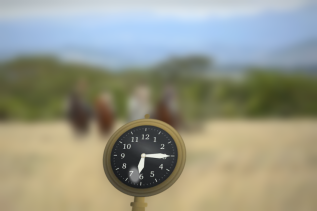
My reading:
{"hour": 6, "minute": 15}
